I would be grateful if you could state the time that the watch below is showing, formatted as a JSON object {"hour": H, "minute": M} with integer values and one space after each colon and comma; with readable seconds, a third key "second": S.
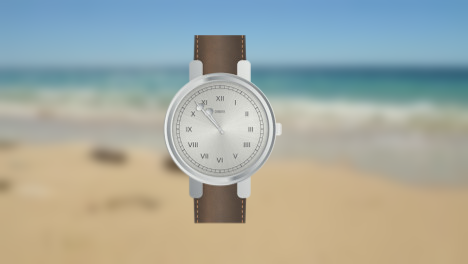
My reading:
{"hour": 10, "minute": 53}
